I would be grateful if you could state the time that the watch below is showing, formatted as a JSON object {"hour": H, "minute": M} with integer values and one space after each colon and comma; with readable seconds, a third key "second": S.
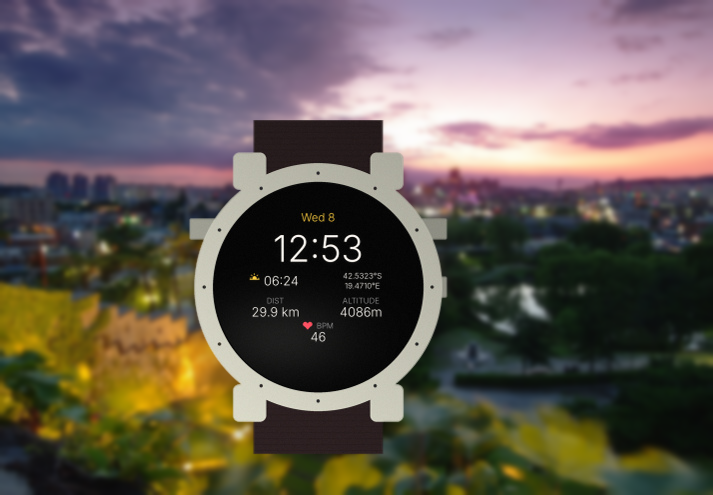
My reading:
{"hour": 12, "minute": 53}
